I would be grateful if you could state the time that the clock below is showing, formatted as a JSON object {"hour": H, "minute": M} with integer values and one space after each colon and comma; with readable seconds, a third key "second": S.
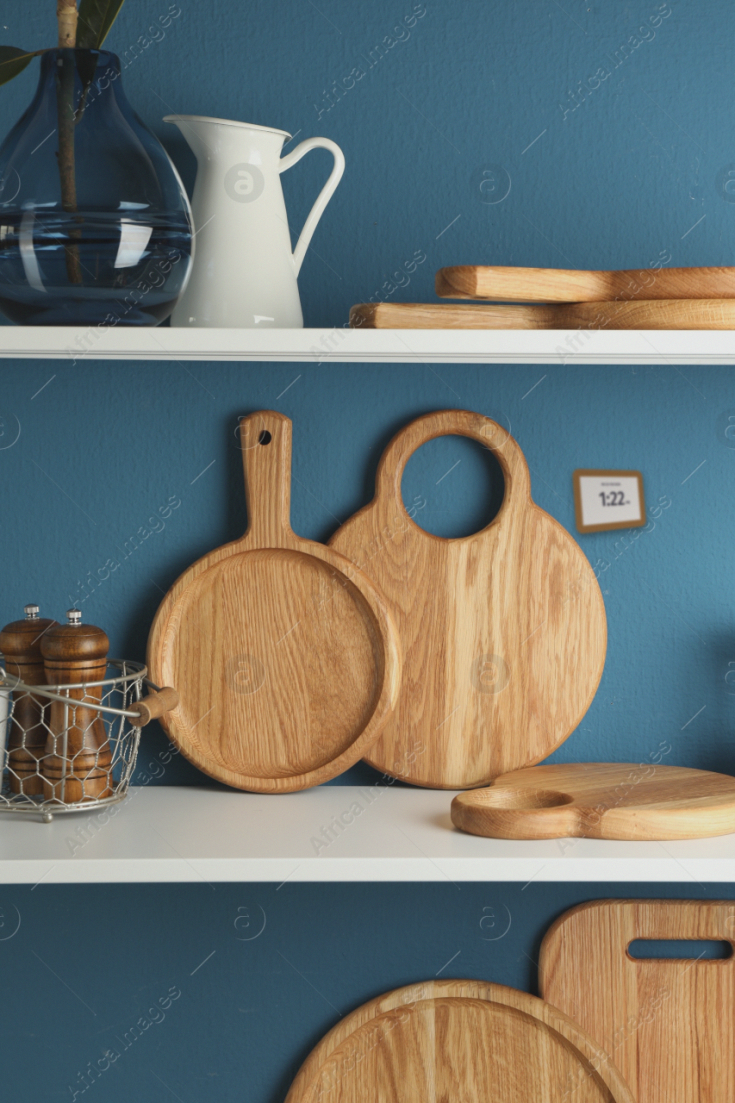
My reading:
{"hour": 1, "minute": 22}
